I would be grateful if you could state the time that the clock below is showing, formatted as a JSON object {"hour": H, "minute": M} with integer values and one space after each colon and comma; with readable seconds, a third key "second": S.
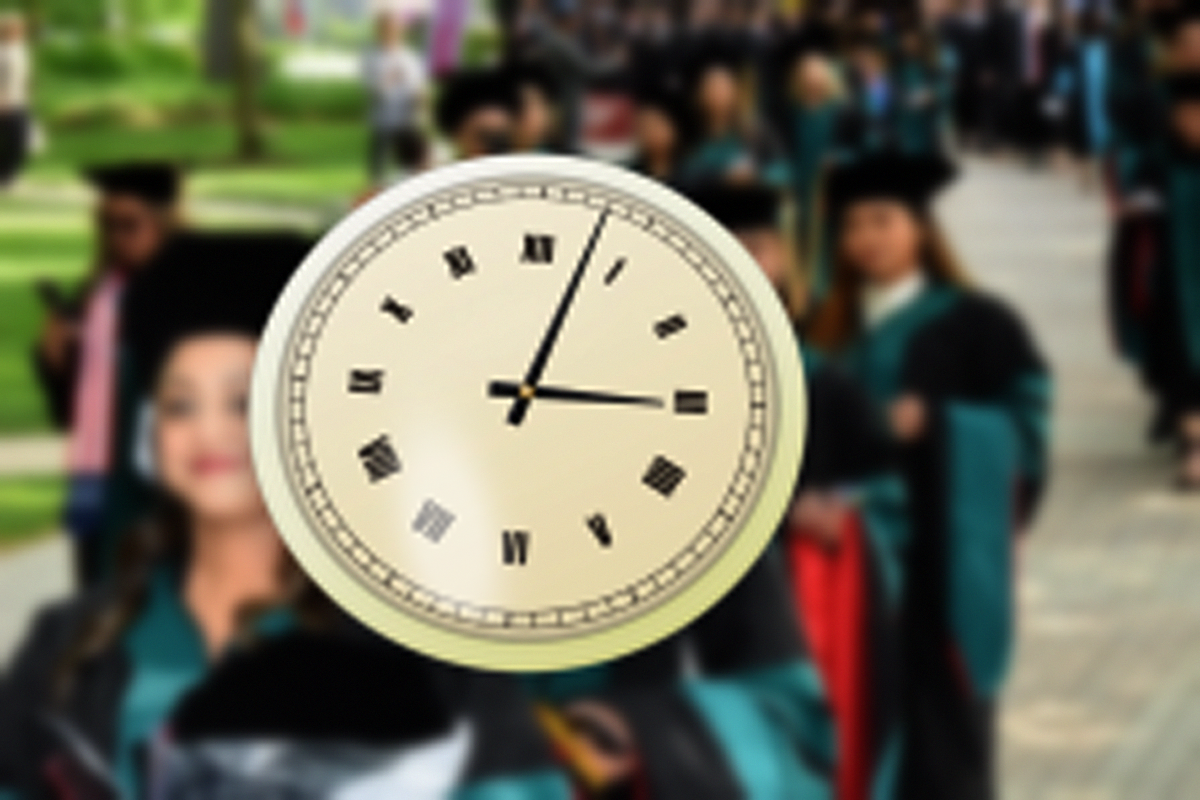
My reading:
{"hour": 3, "minute": 3}
